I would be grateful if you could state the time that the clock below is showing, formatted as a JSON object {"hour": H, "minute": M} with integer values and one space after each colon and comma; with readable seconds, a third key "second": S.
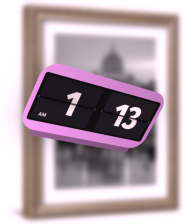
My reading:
{"hour": 1, "minute": 13}
